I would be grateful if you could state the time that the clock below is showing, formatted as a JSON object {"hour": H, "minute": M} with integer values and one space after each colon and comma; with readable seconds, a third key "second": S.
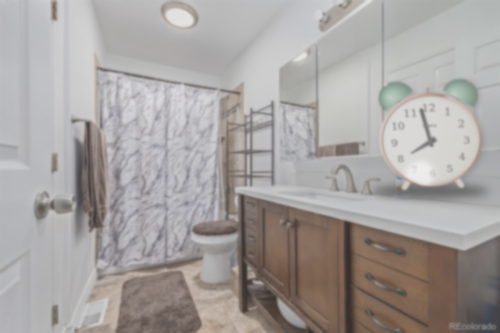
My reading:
{"hour": 7, "minute": 58}
